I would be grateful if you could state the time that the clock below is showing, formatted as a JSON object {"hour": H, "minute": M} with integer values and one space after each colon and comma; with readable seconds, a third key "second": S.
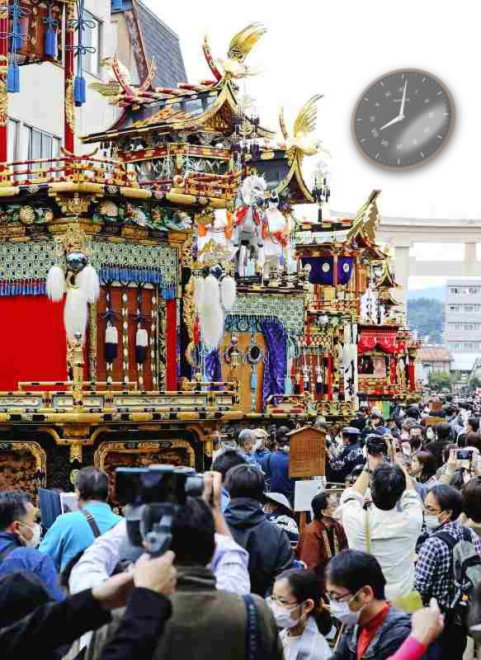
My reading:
{"hour": 8, "minute": 1}
